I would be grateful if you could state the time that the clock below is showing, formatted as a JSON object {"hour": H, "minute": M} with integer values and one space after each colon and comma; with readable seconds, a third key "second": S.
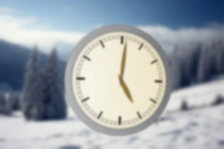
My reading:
{"hour": 5, "minute": 1}
